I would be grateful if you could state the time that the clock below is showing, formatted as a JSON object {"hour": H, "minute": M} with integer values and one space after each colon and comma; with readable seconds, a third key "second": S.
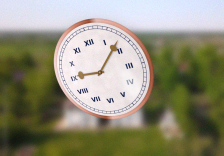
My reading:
{"hour": 9, "minute": 8}
